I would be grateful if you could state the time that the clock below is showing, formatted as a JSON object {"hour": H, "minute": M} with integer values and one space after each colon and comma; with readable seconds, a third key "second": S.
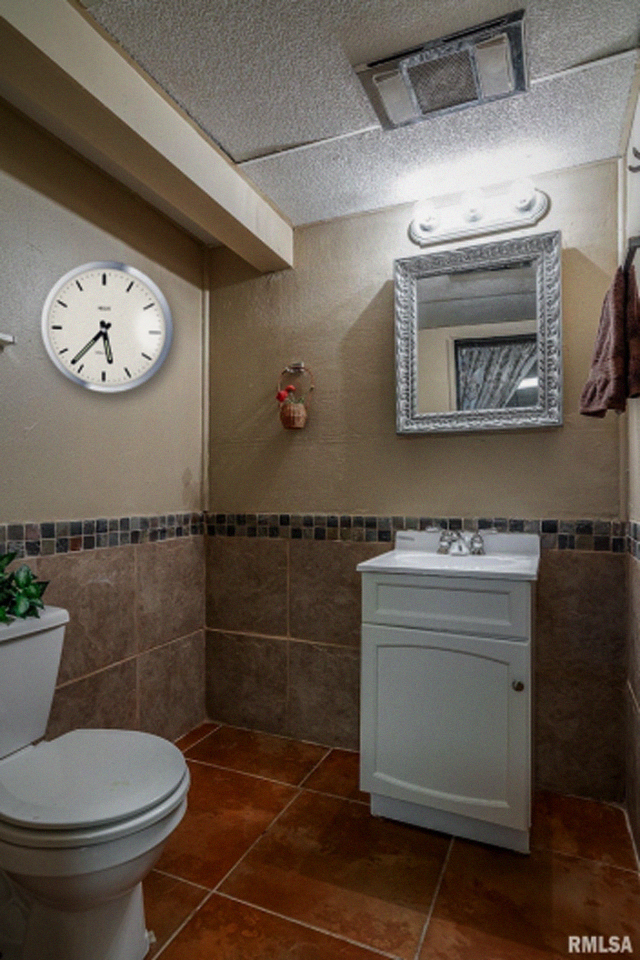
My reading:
{"hour": 5, "minute": 37}
